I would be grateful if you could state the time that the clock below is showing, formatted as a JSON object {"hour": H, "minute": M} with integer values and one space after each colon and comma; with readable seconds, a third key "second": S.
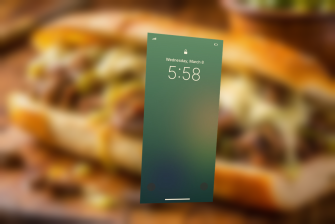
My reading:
{"hour": 5, "minute": 58}
